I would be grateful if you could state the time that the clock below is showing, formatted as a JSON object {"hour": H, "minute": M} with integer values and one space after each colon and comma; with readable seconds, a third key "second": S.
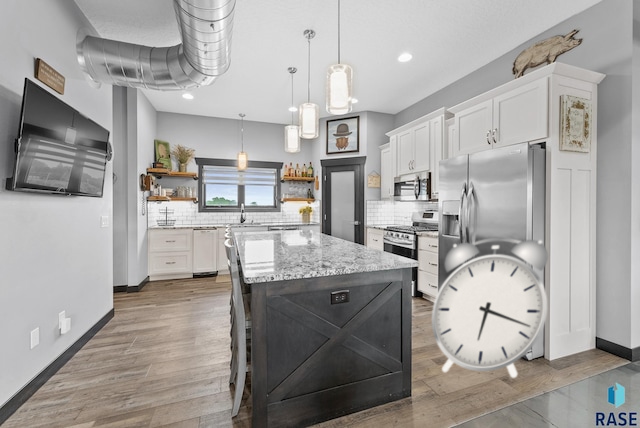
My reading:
{"hour": 6, "minute": 18}
